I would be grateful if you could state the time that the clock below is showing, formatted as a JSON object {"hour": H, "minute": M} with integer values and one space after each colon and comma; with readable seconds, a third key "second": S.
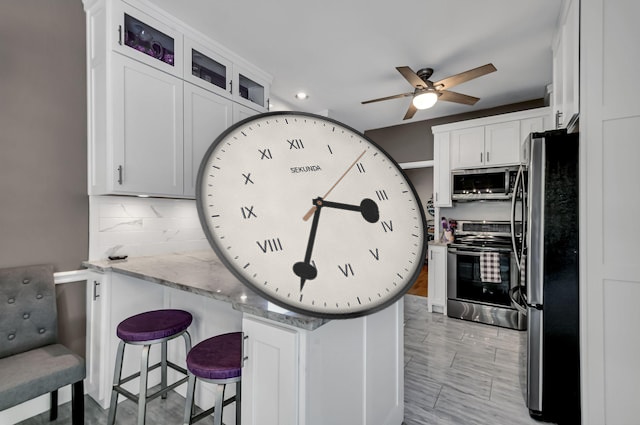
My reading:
{"hour": 3, "minute": 35, "second": 9}
